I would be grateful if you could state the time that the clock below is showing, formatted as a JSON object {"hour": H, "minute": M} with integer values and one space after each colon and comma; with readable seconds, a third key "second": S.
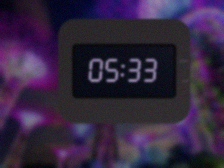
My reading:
{"hour": 5, "minute": 33}
